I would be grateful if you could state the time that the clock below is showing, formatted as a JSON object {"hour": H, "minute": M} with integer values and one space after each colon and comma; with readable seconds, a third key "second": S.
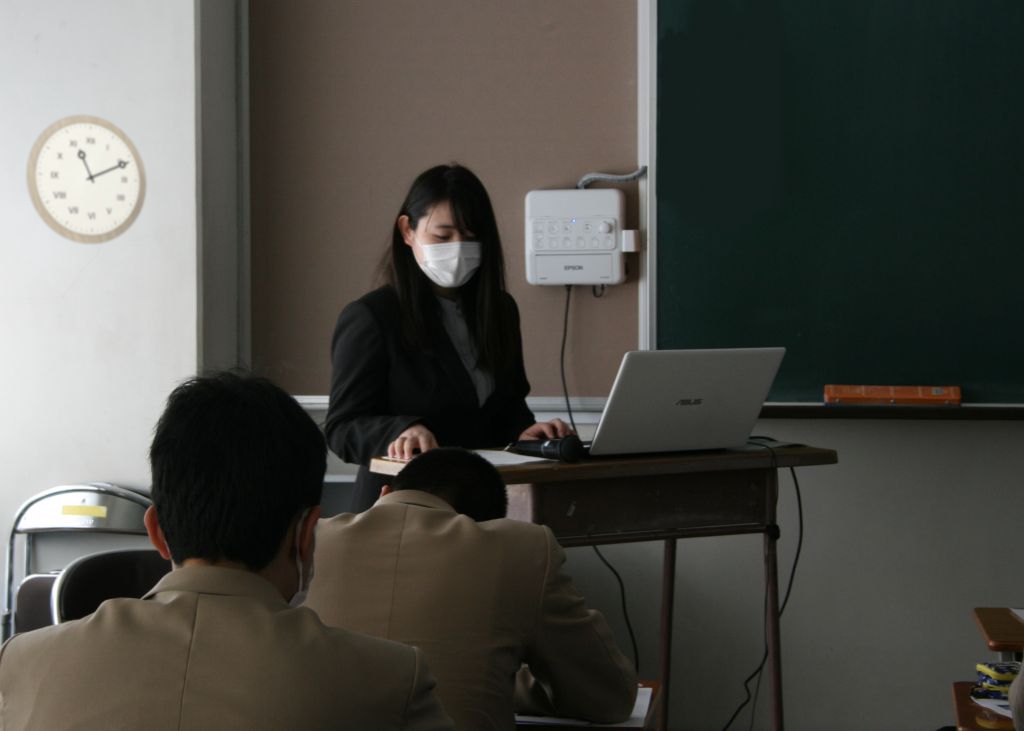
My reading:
{"hour": 11, "minute": 11}
